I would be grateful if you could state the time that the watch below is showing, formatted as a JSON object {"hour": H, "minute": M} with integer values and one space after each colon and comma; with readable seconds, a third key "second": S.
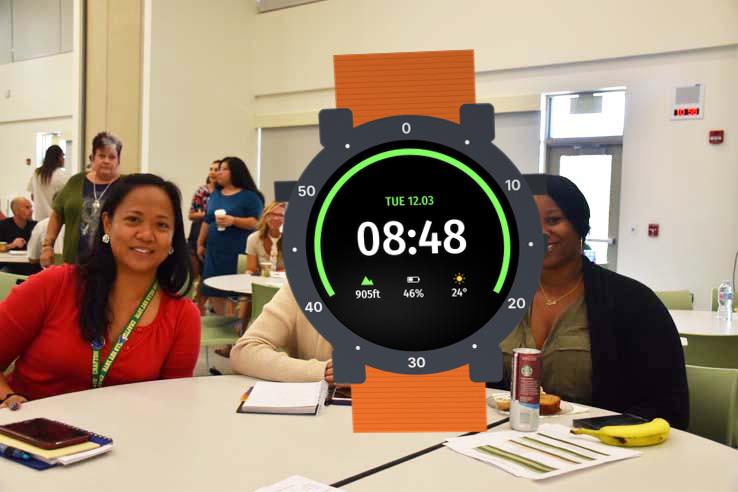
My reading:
{"hour": 8, "minute": 48}
